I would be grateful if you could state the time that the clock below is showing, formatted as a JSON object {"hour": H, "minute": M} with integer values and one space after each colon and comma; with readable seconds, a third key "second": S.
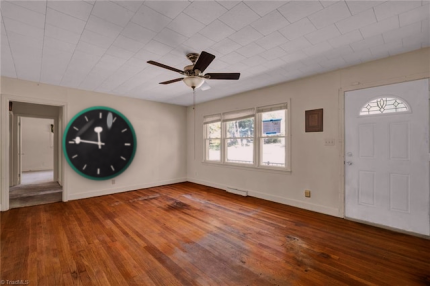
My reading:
{"hour": 11, "minute": 46}
